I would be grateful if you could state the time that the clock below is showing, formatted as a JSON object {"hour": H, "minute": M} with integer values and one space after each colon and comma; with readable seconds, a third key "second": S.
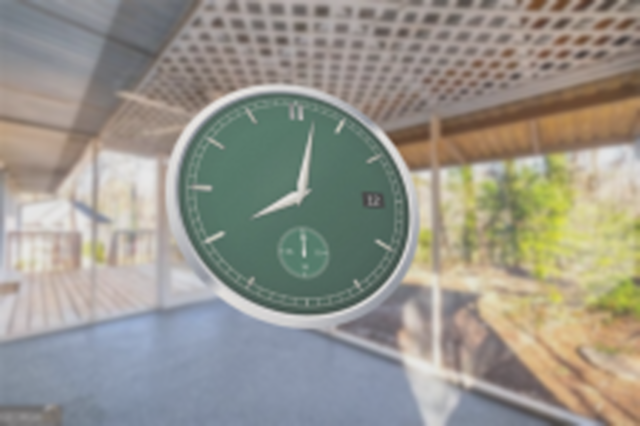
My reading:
{"hour": 8, "minute": 2}
